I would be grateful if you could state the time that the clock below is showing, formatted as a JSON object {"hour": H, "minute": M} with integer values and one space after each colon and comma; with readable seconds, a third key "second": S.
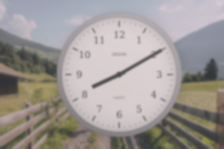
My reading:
{"hour": 8, "minute": 10}
